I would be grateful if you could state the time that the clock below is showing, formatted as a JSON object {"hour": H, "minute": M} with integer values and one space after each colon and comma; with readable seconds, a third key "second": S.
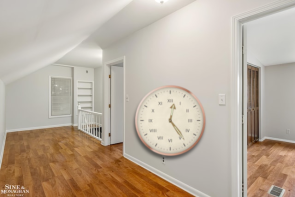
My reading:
{"hour": 12, "minute": 24}
